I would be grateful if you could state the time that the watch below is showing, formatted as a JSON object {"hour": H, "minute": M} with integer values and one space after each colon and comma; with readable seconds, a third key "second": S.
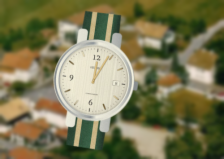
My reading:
{"hour": 12, "minute": 4}
